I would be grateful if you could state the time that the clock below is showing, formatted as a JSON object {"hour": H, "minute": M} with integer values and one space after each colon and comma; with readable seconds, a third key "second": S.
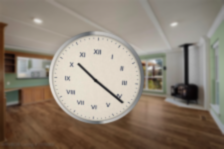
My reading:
{"hour": 10, "minute": 21}
